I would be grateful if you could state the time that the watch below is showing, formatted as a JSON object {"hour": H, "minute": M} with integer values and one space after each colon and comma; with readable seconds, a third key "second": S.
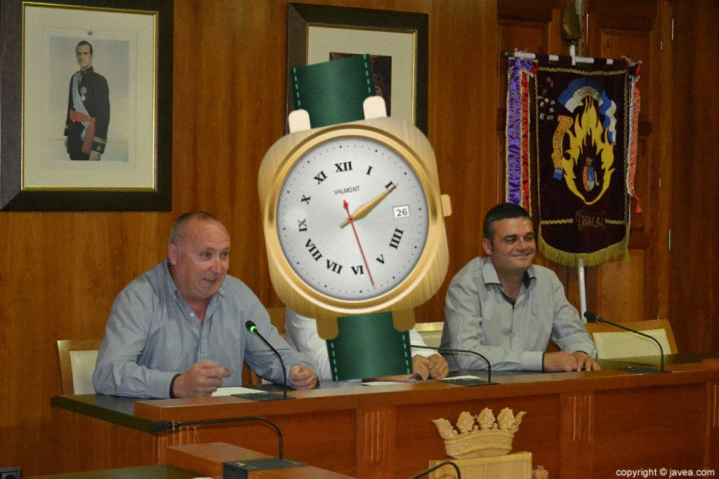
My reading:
{"hour": 2, "minute": 10, "second": 28}
